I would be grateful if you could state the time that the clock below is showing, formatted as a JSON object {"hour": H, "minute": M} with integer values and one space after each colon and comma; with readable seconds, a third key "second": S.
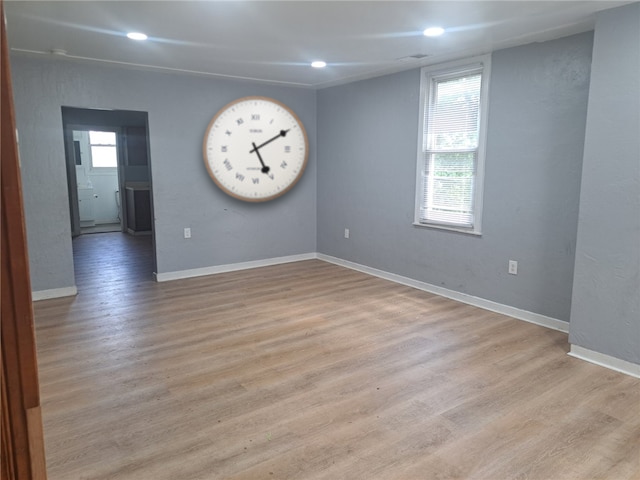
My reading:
{"hour": 5, "minute": 10}
